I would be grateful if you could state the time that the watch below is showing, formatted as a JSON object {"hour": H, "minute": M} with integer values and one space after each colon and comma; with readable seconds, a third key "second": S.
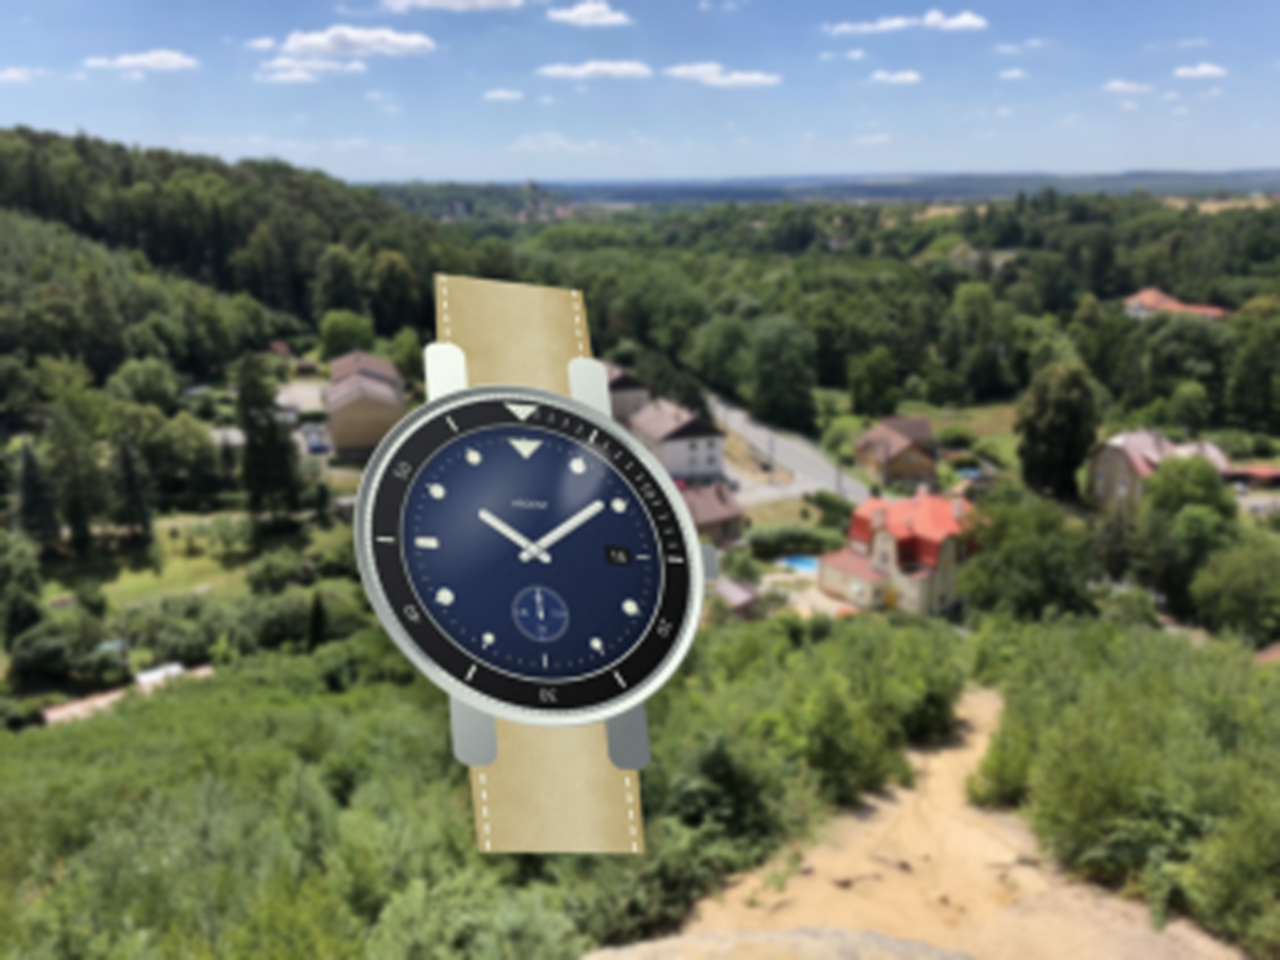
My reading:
{"hour": 10, "minute": 9}
